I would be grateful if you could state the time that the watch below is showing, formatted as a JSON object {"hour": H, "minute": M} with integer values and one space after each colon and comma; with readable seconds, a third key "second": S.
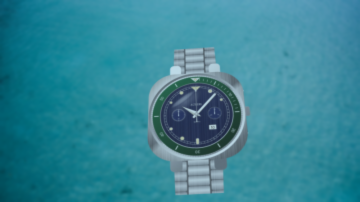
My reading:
{"hour": 10, "minute": 7}
